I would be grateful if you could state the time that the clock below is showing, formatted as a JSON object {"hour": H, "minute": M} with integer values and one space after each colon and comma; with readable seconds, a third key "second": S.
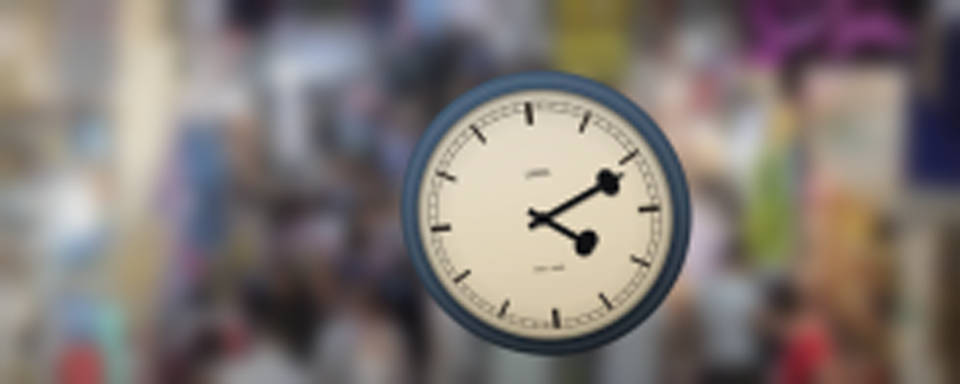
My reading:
{"hour": 4, "minute": 11}
